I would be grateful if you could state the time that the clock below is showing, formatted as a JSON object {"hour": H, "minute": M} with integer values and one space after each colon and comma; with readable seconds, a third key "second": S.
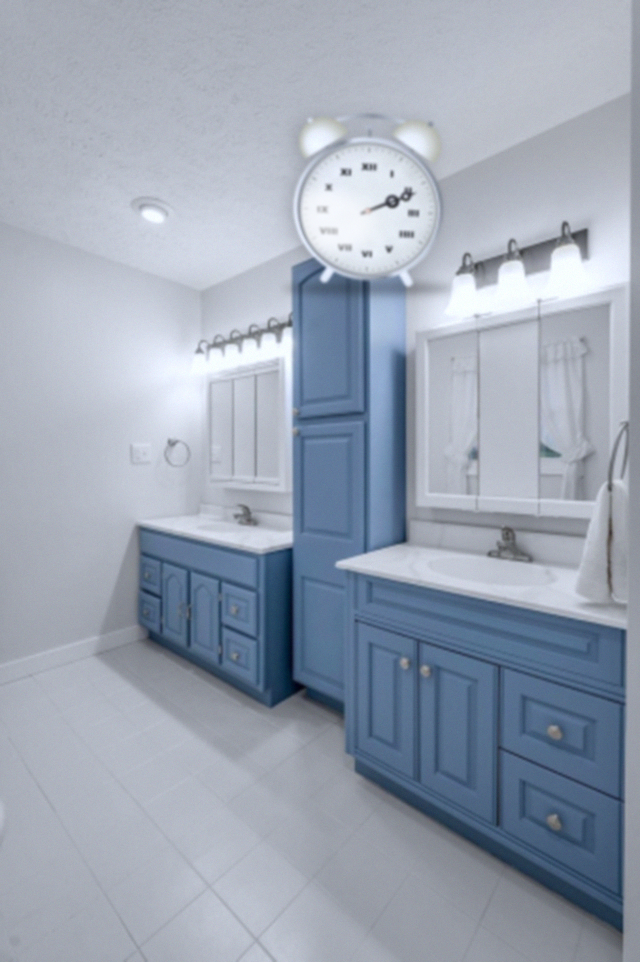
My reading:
{"hour": 2, "minute": 11}
